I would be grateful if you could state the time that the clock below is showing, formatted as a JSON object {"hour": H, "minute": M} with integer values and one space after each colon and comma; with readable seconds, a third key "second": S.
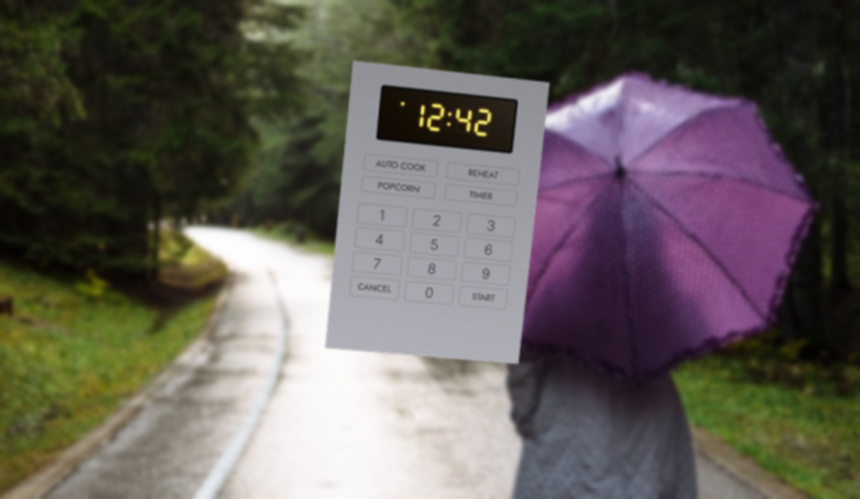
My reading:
{"hour": 12, "minute": 42}
